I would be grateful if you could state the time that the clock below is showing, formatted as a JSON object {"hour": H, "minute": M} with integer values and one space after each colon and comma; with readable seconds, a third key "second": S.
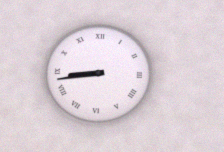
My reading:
{"hour": 8, "minute": 43}
